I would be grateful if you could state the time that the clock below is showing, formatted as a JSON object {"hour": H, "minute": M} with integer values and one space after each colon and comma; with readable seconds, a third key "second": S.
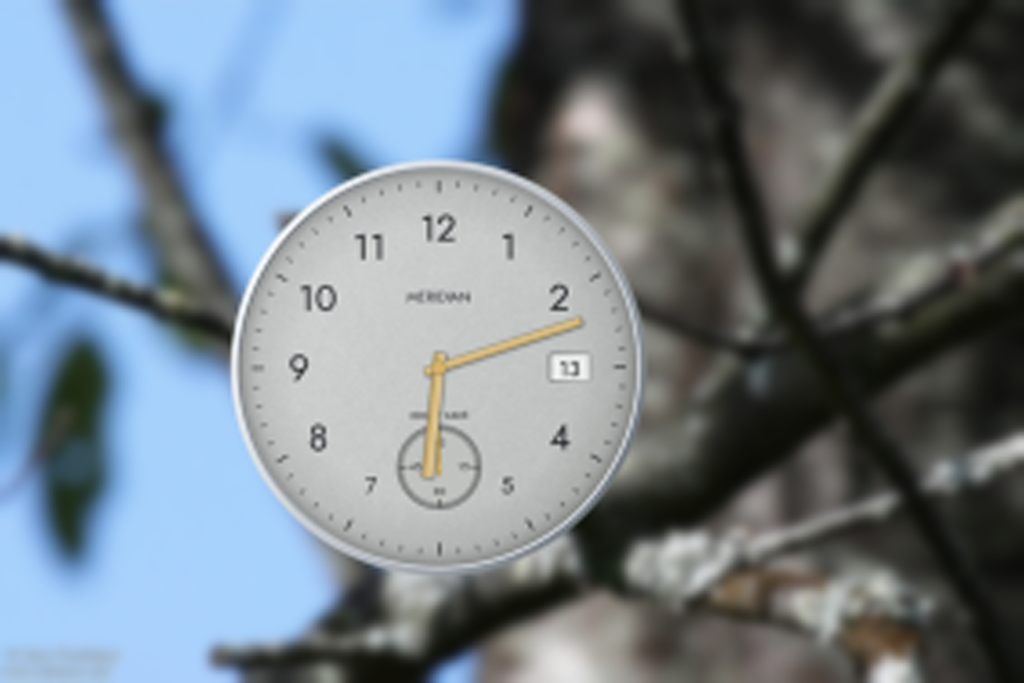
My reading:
{"hour": 6, "minute": 12}
